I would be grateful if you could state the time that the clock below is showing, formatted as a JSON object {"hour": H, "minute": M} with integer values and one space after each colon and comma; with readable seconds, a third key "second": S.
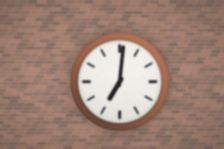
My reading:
{"hour": 7, "minute": 1}
